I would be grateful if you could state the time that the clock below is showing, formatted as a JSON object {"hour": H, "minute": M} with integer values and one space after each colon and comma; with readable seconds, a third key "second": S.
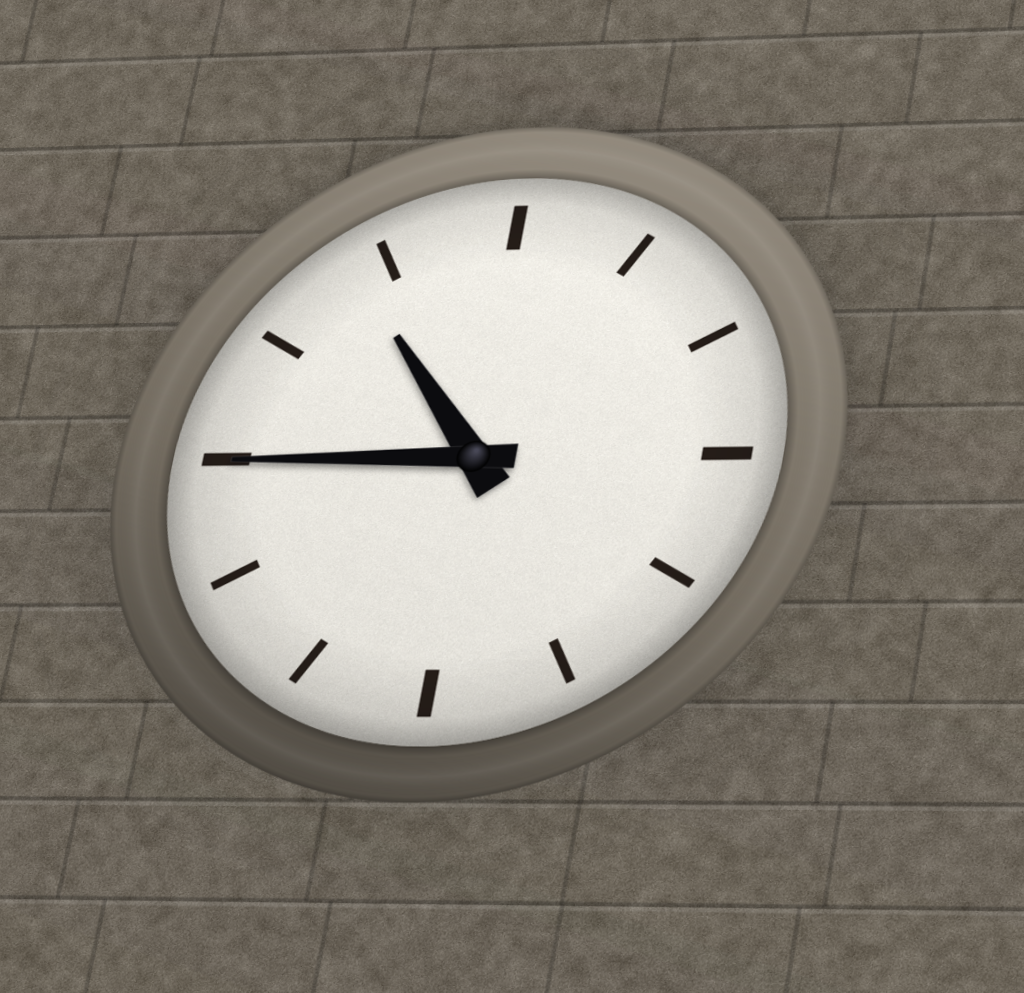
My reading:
{"hour": 10, "minute": 45}
